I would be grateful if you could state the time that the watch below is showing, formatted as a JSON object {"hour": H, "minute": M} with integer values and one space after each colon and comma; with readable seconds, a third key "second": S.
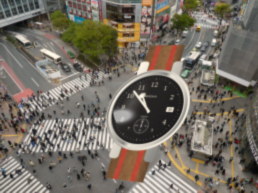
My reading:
{"hour": 10, "minute": 52}
